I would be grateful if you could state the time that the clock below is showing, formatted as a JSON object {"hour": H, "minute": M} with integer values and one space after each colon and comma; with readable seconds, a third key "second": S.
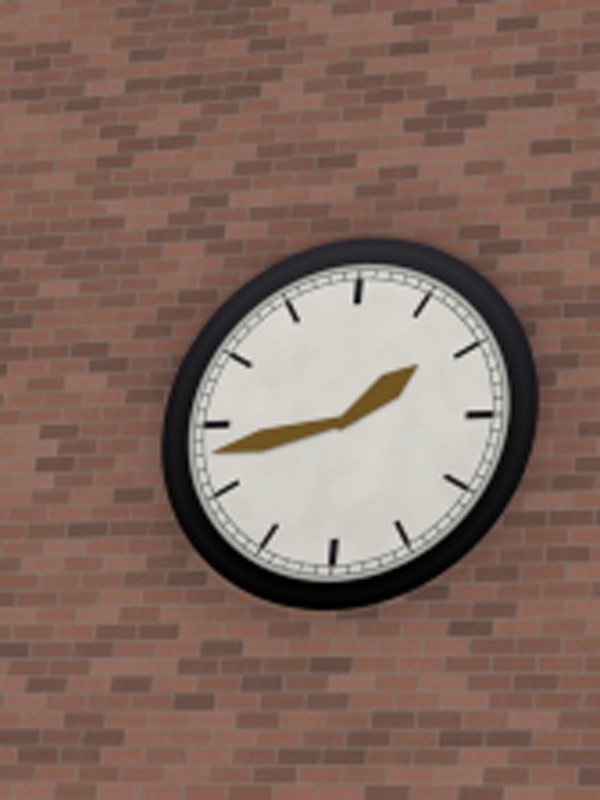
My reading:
{"hour": 1, "minute": 43}
